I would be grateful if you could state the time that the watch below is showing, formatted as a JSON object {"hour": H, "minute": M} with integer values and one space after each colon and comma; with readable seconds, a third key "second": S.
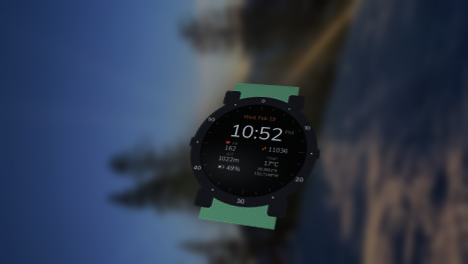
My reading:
{"hour": 10, "minute": 52}
